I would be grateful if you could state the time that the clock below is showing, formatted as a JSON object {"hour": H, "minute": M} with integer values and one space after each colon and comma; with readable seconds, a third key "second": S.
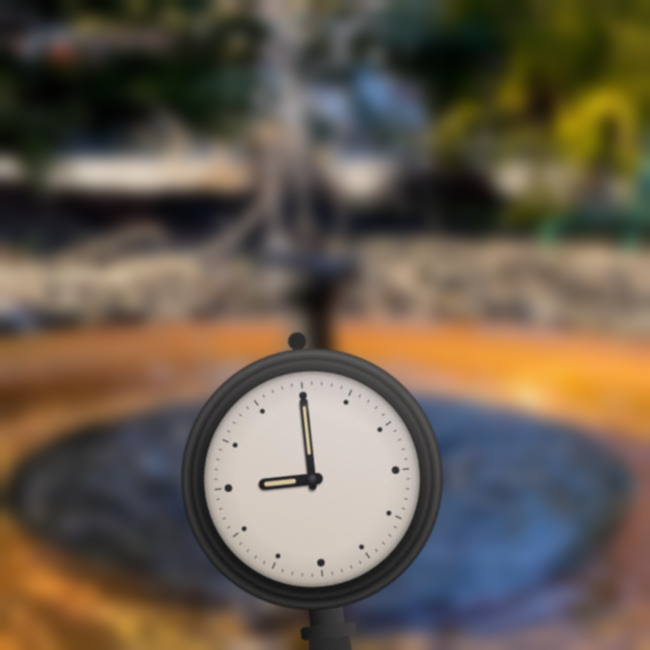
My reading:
{"hour": 9, "minute": 0}
